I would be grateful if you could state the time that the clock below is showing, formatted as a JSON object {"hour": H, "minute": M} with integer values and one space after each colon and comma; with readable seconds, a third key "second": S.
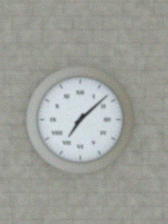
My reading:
{"hour": 7, "minute": 8}
